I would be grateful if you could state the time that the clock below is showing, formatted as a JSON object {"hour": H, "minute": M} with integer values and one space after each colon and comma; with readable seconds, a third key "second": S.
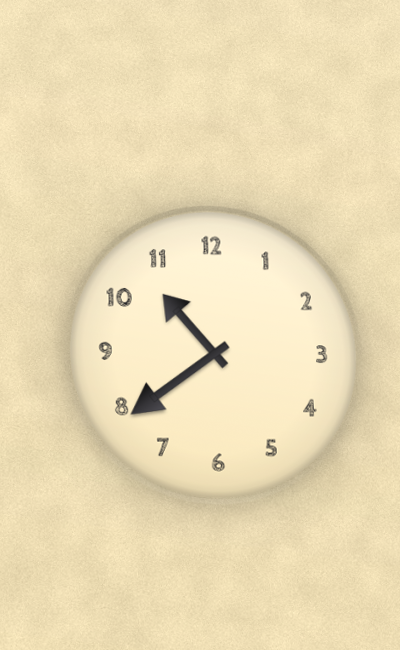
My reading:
{"hour": 10, "minute": 39}
